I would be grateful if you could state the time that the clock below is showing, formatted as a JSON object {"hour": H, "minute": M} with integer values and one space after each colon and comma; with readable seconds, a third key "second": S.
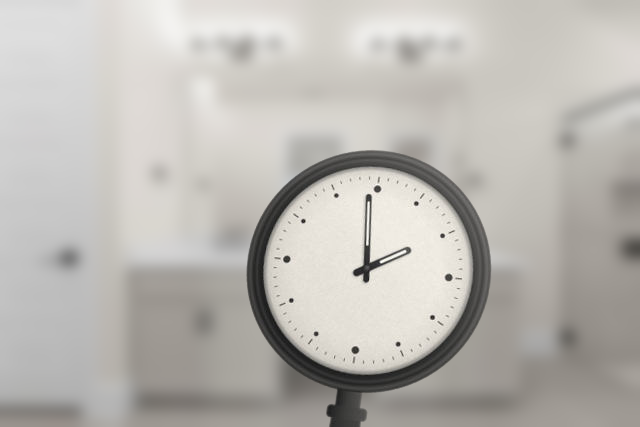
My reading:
{"hour": 1, "minute": 59}
